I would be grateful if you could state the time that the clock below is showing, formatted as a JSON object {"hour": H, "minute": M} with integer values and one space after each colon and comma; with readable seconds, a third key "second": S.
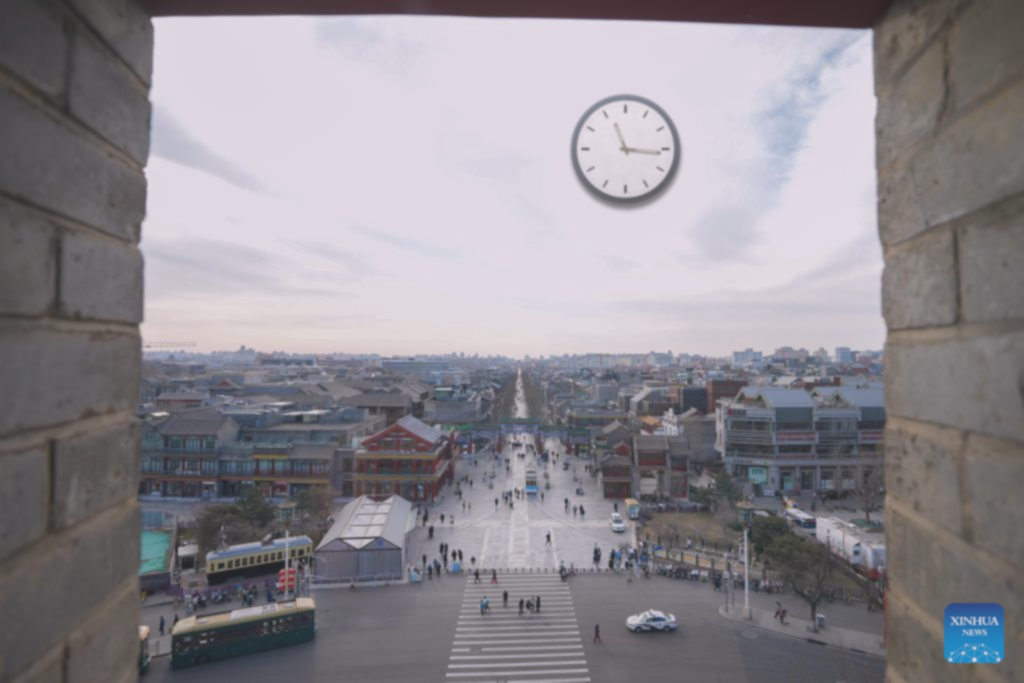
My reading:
{"hour": 11, "minute": 16}
